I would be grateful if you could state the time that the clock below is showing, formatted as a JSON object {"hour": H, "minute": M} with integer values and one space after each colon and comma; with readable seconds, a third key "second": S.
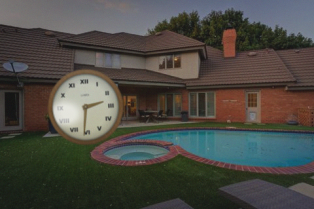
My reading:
{"hour": 2, "minute": 31}
